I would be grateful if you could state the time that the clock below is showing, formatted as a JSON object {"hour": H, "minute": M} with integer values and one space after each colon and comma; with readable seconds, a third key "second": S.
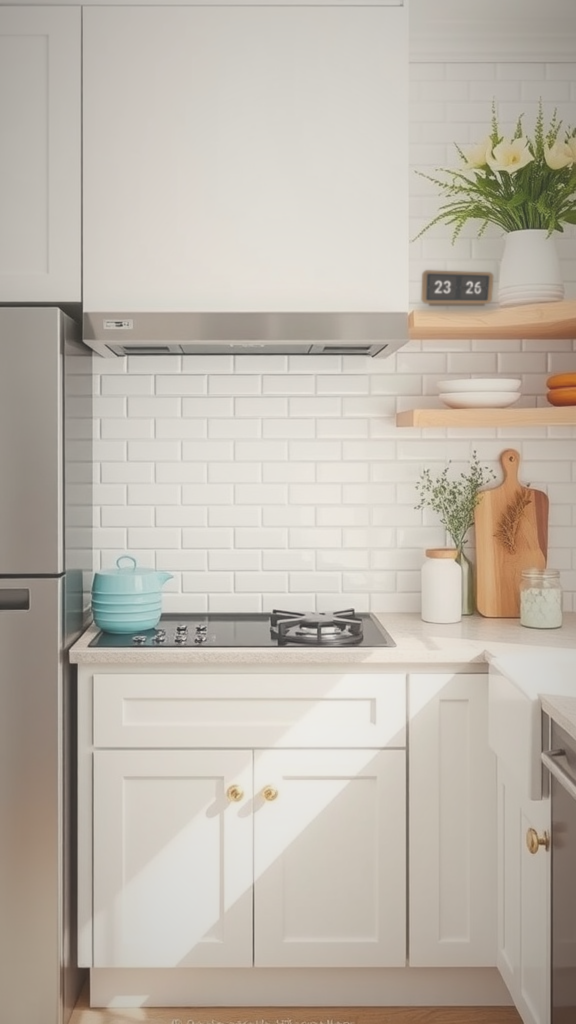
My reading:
{"hour": 23, "minute": 26}
